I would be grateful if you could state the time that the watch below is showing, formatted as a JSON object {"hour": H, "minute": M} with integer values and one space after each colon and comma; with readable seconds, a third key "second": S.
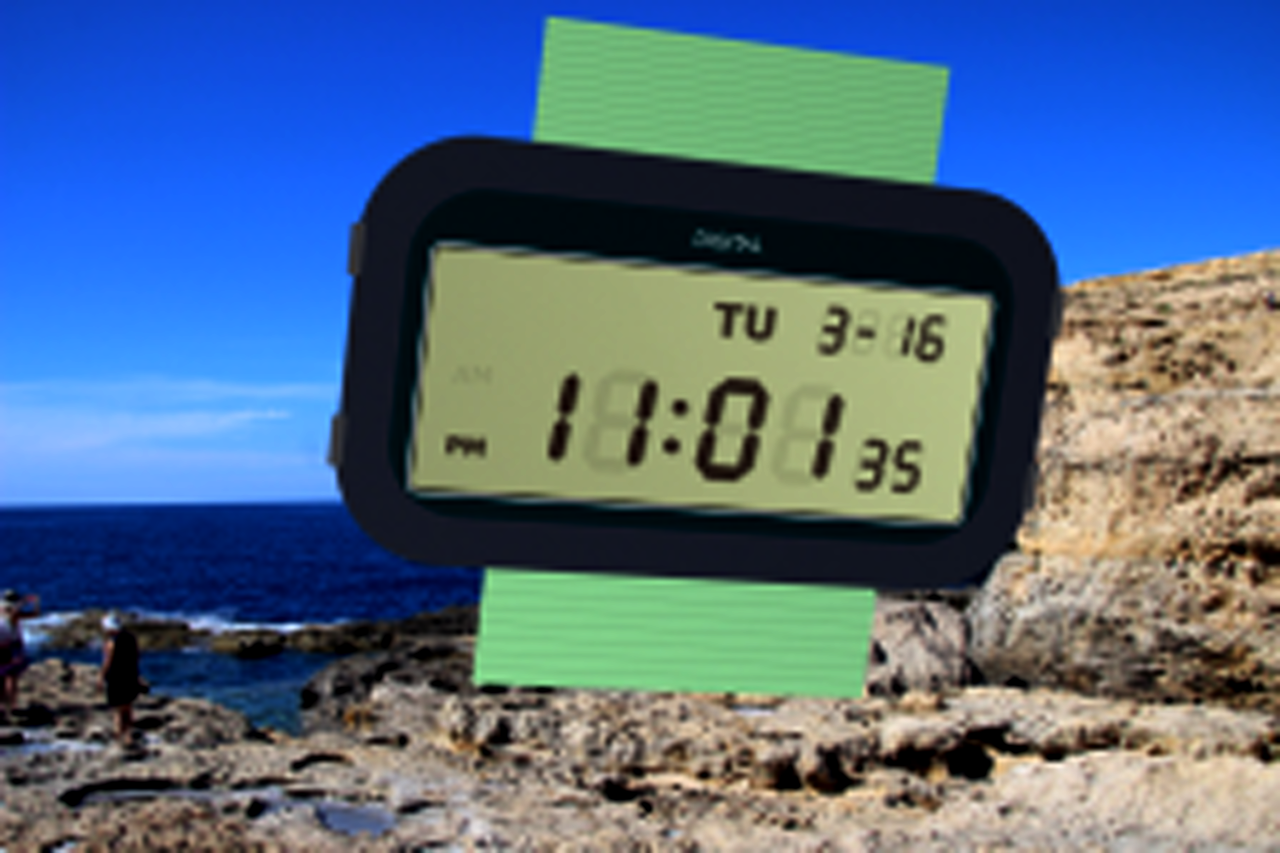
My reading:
{"hour": 11, "minute": 1, "second": 35}
